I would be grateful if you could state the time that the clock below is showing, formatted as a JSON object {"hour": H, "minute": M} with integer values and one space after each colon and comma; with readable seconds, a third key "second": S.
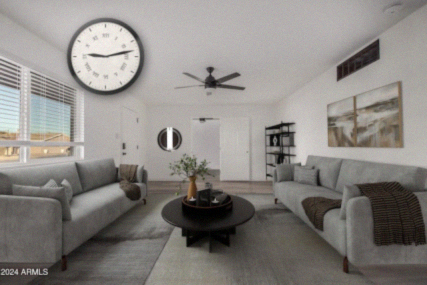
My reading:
{"hour": 9, "minute": 13}
